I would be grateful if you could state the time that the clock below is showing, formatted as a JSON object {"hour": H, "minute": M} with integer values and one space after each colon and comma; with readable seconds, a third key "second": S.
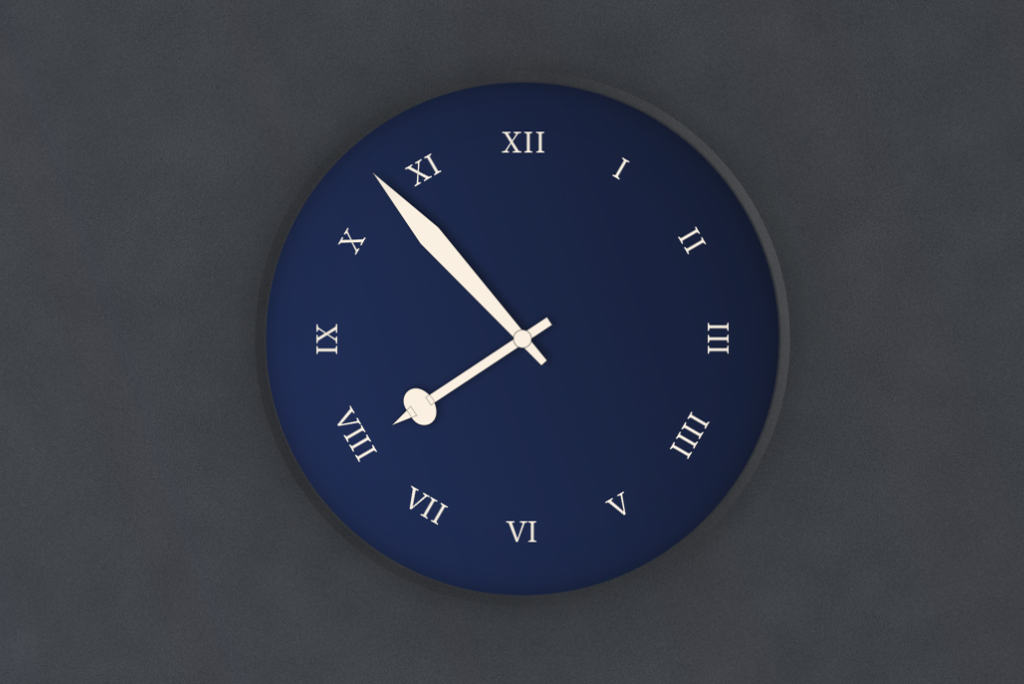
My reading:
{"hour": 7, "minute": 53}
